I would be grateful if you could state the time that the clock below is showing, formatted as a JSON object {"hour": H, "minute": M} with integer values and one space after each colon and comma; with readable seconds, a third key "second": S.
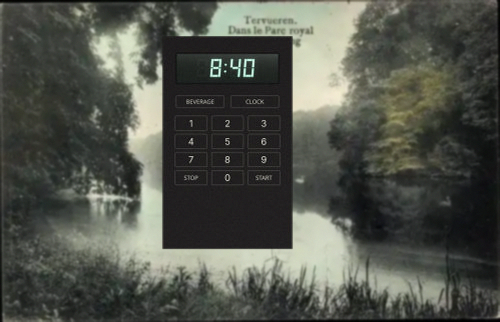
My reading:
{"hour": 8, "minute": 40}
